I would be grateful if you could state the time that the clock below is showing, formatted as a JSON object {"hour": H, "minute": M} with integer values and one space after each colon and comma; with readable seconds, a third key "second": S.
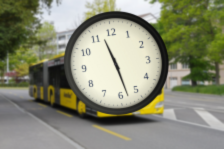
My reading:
{"hour": 11, "minute": 28}
